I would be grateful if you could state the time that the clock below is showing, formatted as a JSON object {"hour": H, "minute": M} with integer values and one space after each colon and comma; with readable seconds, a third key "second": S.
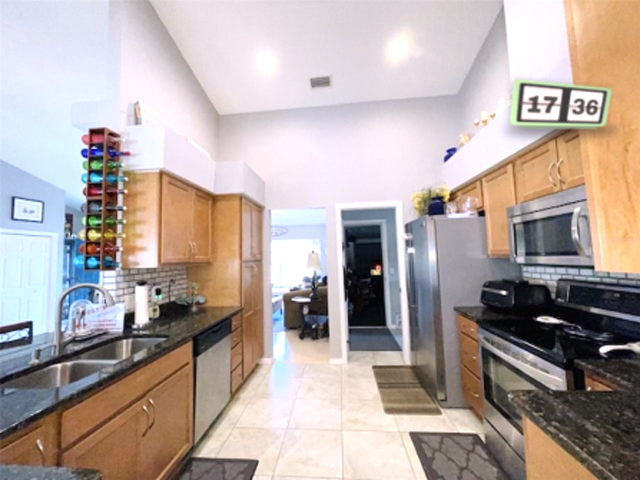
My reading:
{"hour": 17, "minute": 36}
